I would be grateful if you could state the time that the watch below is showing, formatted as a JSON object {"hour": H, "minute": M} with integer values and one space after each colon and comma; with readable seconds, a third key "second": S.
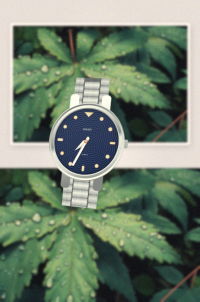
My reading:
{"hour": 7, "minute": 34}
